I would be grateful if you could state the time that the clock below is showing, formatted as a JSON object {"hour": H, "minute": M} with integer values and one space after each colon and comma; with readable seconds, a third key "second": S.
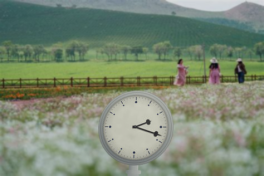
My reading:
{"hour": 2, "minute": 18}
